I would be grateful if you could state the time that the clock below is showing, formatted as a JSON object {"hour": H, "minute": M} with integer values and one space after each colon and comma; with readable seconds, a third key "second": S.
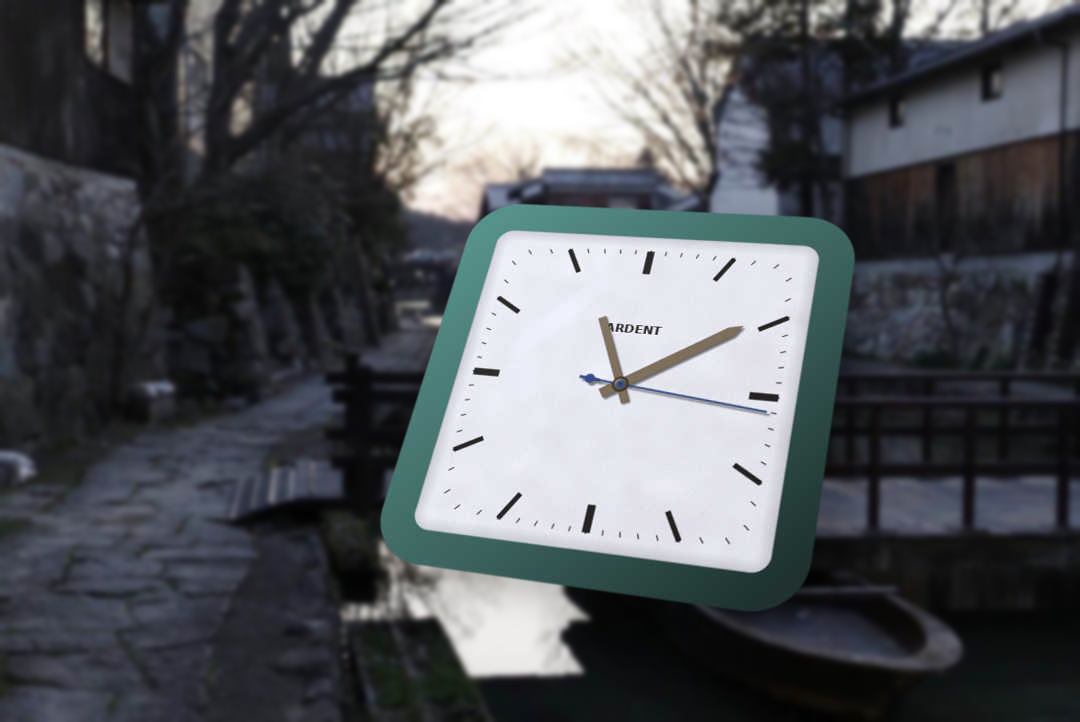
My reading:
{"hour": 11, "minute": 9, "second": 16}
